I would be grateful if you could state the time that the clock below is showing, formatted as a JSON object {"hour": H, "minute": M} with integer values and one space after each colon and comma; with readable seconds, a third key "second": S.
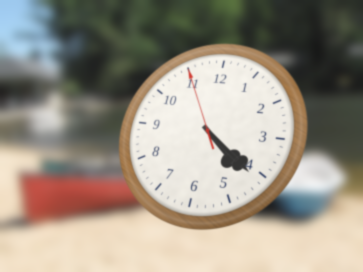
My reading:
{"hour": 4, "minute": 20, "second": 55}
